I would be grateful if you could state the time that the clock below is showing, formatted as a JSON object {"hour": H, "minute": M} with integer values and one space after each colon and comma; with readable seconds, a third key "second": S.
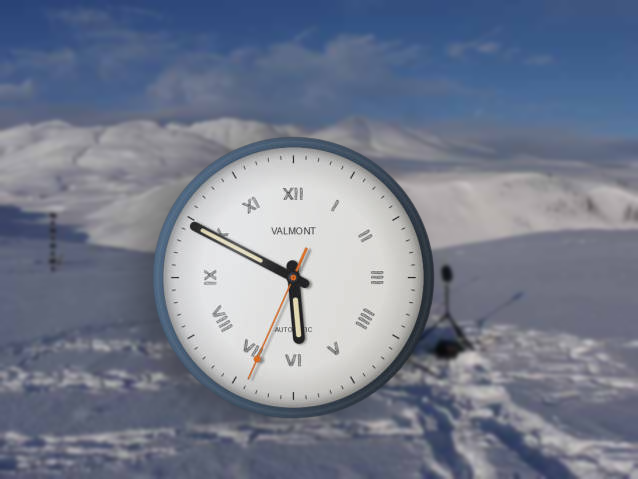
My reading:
{"hour": 5, "minute": 49, "second": 34}
